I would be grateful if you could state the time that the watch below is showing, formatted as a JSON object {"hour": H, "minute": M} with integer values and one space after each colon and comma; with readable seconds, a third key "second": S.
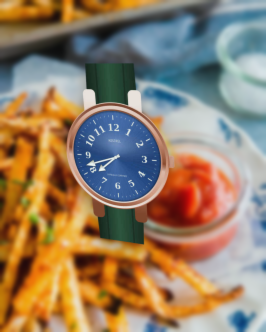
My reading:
{"hour": 7, "minute": 42}
